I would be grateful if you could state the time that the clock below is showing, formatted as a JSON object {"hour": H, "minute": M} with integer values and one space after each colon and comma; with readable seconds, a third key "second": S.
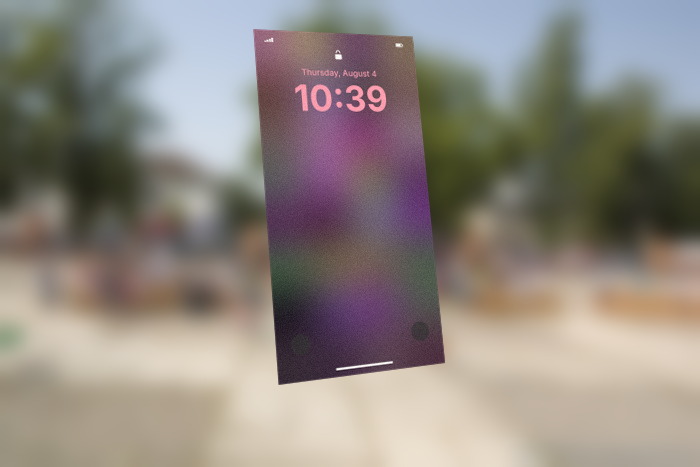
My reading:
{"hour": 10, "minute": 39}
